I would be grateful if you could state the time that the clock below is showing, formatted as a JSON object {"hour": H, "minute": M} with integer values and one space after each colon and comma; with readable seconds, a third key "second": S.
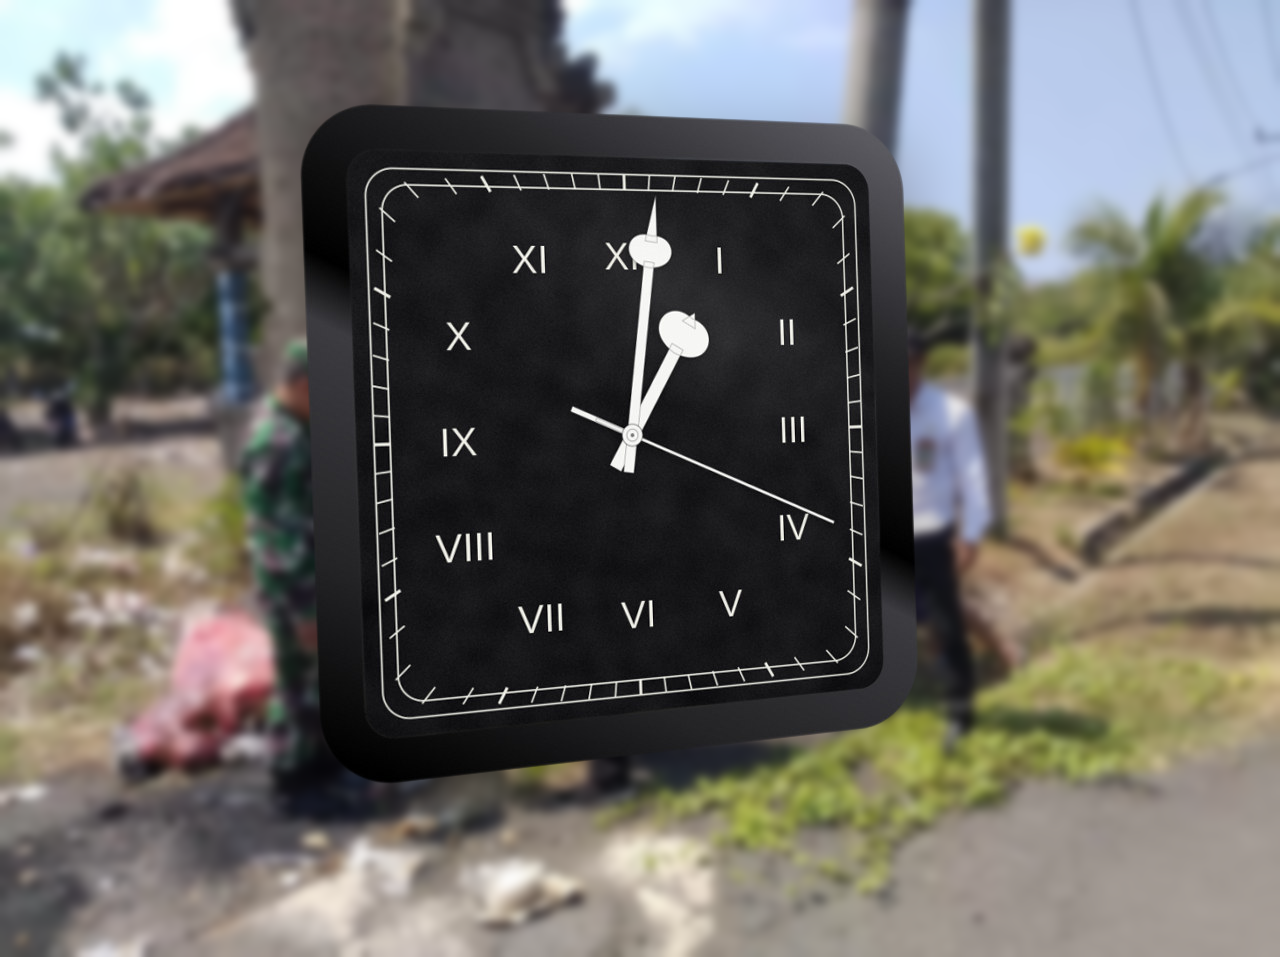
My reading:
{"hour": 1, "minute": 1, "second": 19}
